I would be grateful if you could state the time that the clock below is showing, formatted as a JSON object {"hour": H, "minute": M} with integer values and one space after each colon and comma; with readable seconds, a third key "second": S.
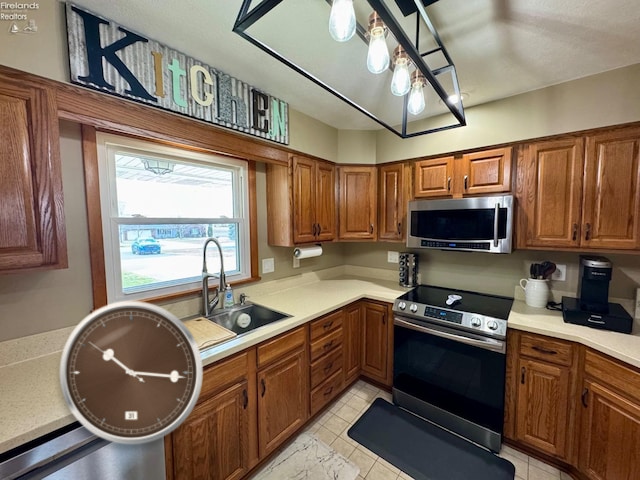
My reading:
{"hour": 10, "minute": 15, "second": 51}
